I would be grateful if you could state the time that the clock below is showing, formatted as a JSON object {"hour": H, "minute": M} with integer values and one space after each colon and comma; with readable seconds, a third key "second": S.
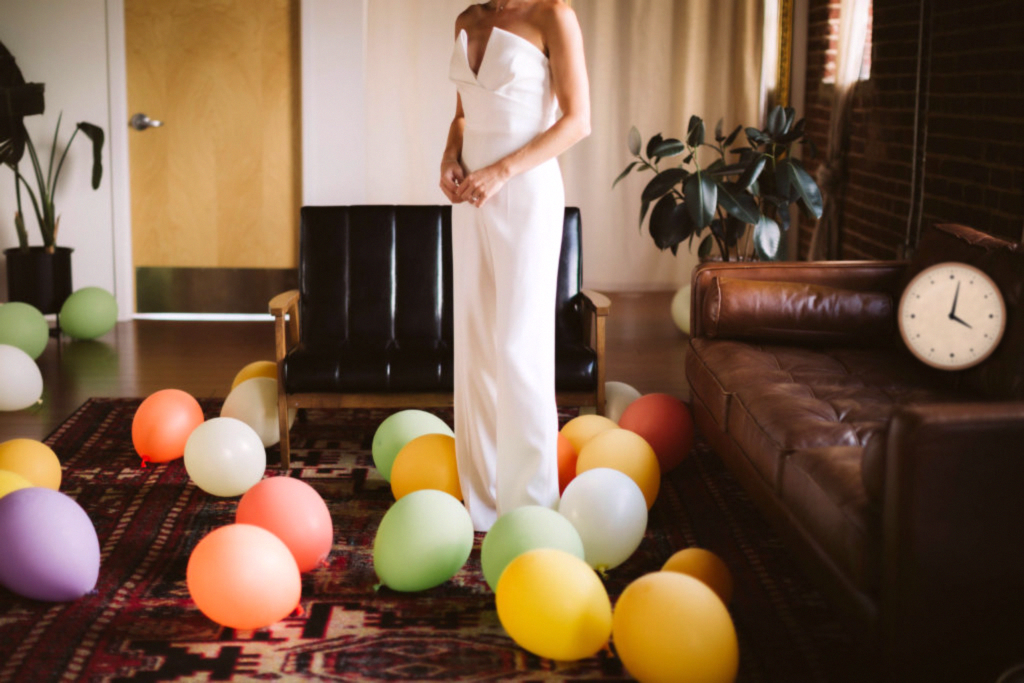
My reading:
{"hour": 4, "minute": 2}
